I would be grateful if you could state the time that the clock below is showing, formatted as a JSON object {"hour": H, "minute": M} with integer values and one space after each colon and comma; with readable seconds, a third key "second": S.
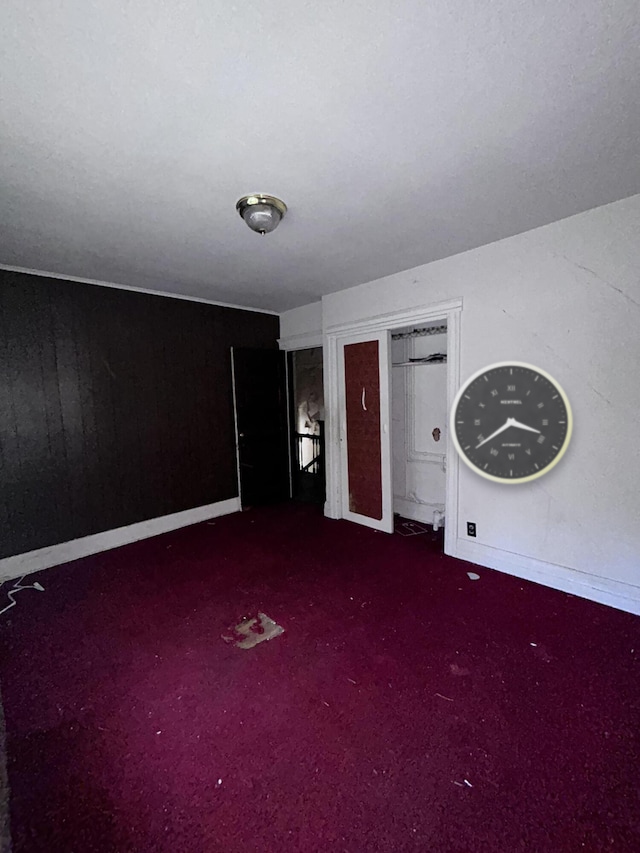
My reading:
{"hour": 3, "minute": 39}
